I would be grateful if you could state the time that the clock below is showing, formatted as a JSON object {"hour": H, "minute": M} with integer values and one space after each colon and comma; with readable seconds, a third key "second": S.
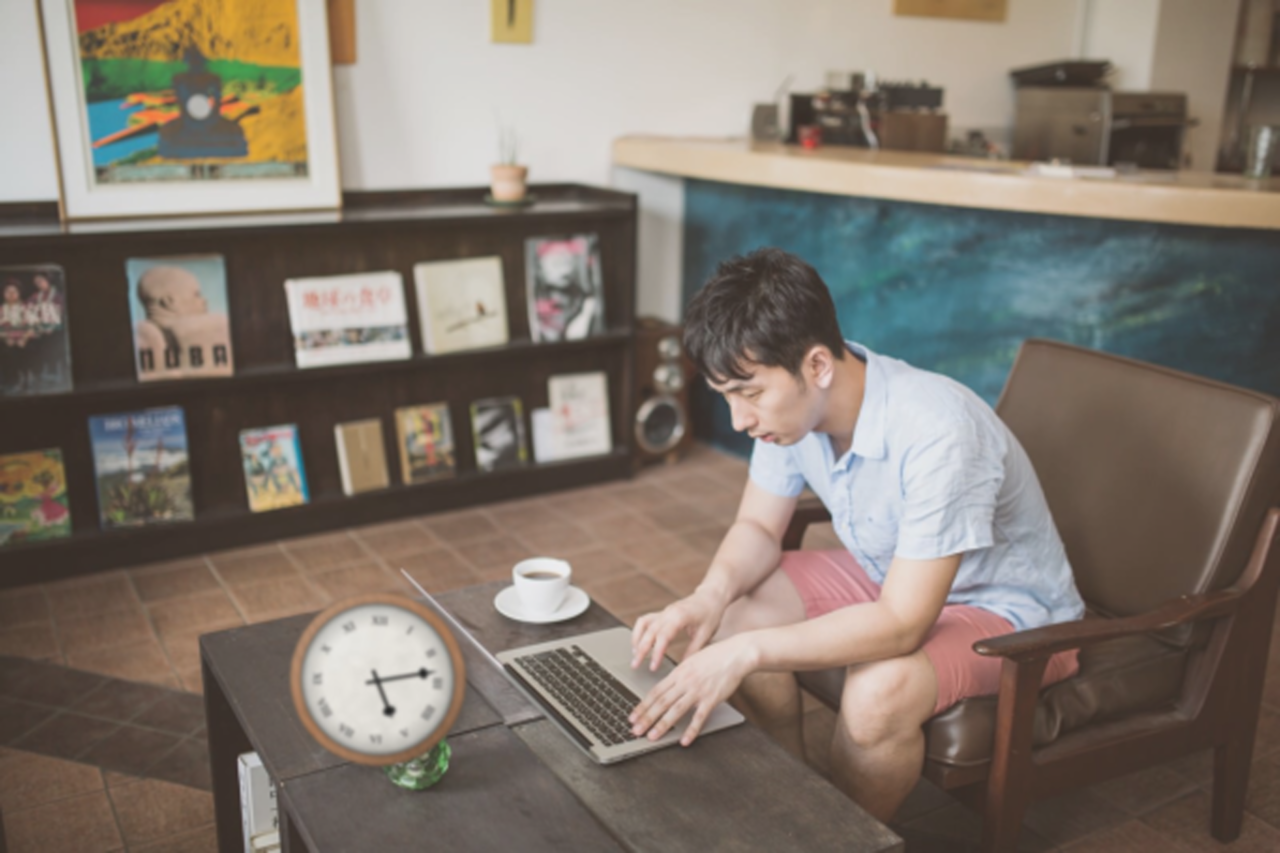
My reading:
{"hour": 5, "minute": 13}
